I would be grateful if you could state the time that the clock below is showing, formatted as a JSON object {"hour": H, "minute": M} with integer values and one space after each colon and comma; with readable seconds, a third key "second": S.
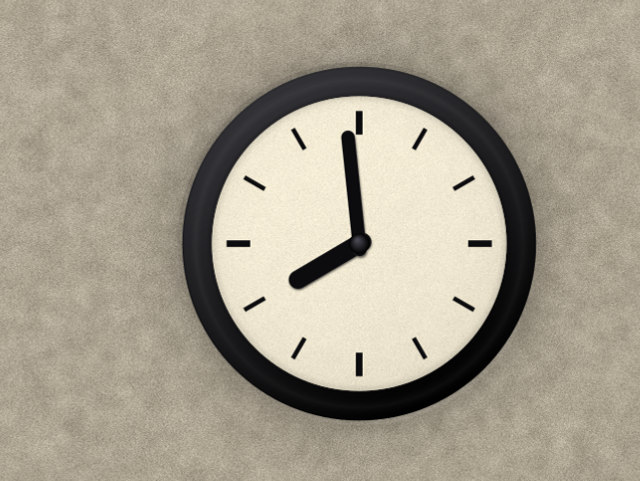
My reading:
{"hour": 7, "minute": 59}
